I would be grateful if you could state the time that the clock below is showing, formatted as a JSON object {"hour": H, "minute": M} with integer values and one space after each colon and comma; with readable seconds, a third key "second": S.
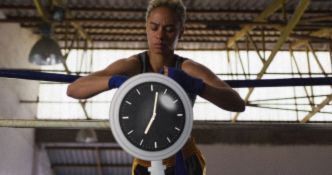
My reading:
{"hour": 7, "minute": 2}
